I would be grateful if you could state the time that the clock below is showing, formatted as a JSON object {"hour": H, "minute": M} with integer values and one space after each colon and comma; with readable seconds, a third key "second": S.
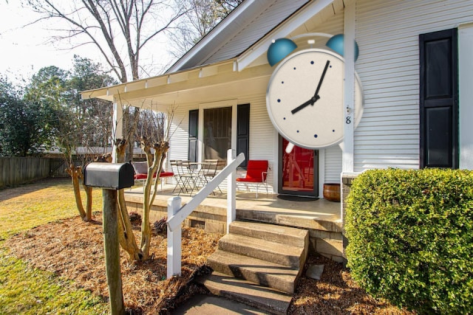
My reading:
{"hour": 8, "minute": 4}
